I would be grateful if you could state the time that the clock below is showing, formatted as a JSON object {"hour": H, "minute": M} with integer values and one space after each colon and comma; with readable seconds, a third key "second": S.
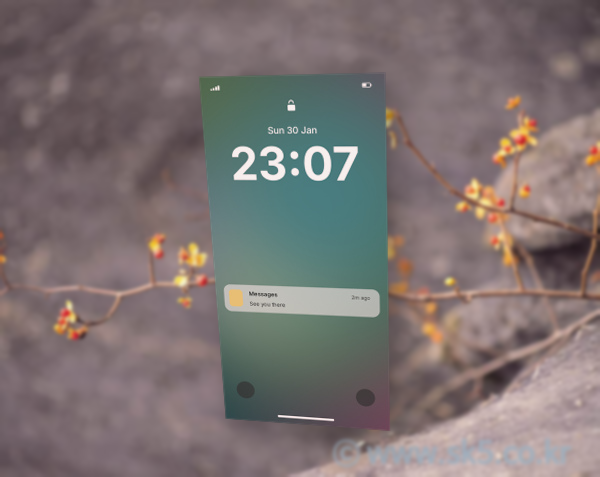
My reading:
{"hour": 23, "minute": 7}
